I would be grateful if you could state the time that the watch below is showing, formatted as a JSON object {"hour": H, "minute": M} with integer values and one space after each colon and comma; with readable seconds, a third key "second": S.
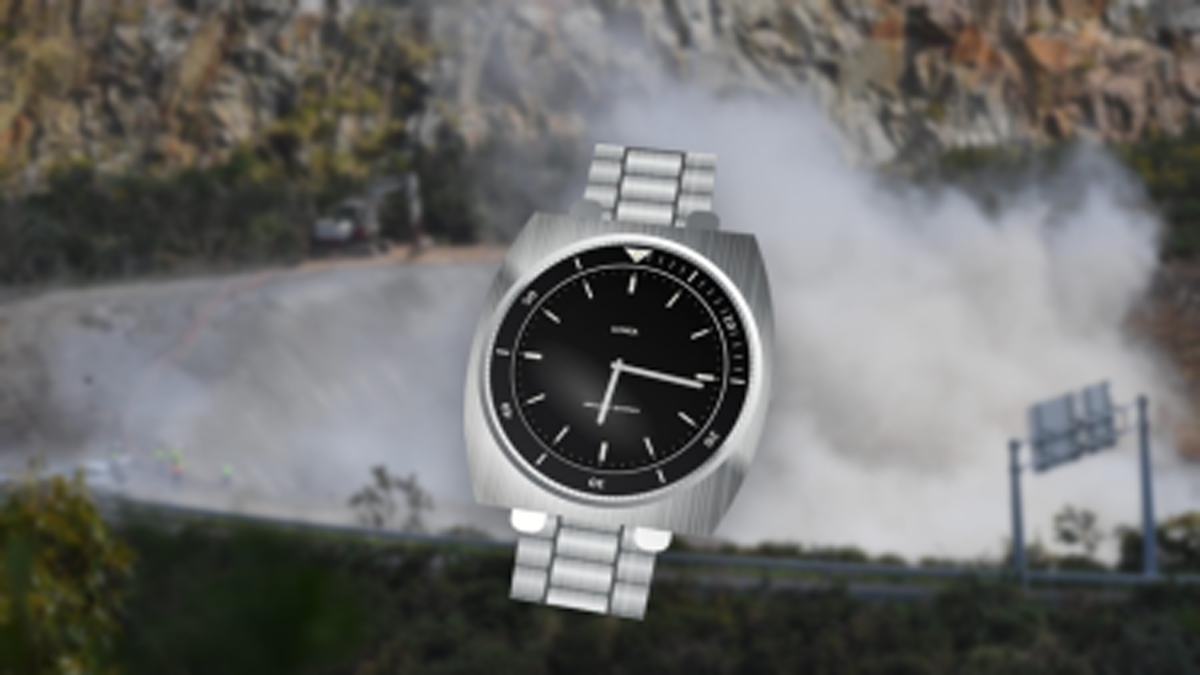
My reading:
{"hour": 6, "minute": 16}
